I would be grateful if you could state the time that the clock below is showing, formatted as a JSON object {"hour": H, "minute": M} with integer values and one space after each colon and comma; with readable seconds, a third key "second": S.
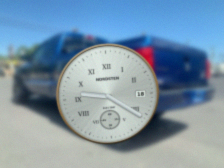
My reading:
{"hour": 9, "minute": 21}
